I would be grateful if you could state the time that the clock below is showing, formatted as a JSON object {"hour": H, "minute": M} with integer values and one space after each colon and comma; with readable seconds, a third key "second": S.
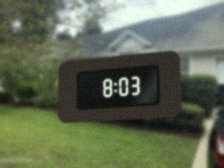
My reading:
{"hour": 8, "minute": 3}
